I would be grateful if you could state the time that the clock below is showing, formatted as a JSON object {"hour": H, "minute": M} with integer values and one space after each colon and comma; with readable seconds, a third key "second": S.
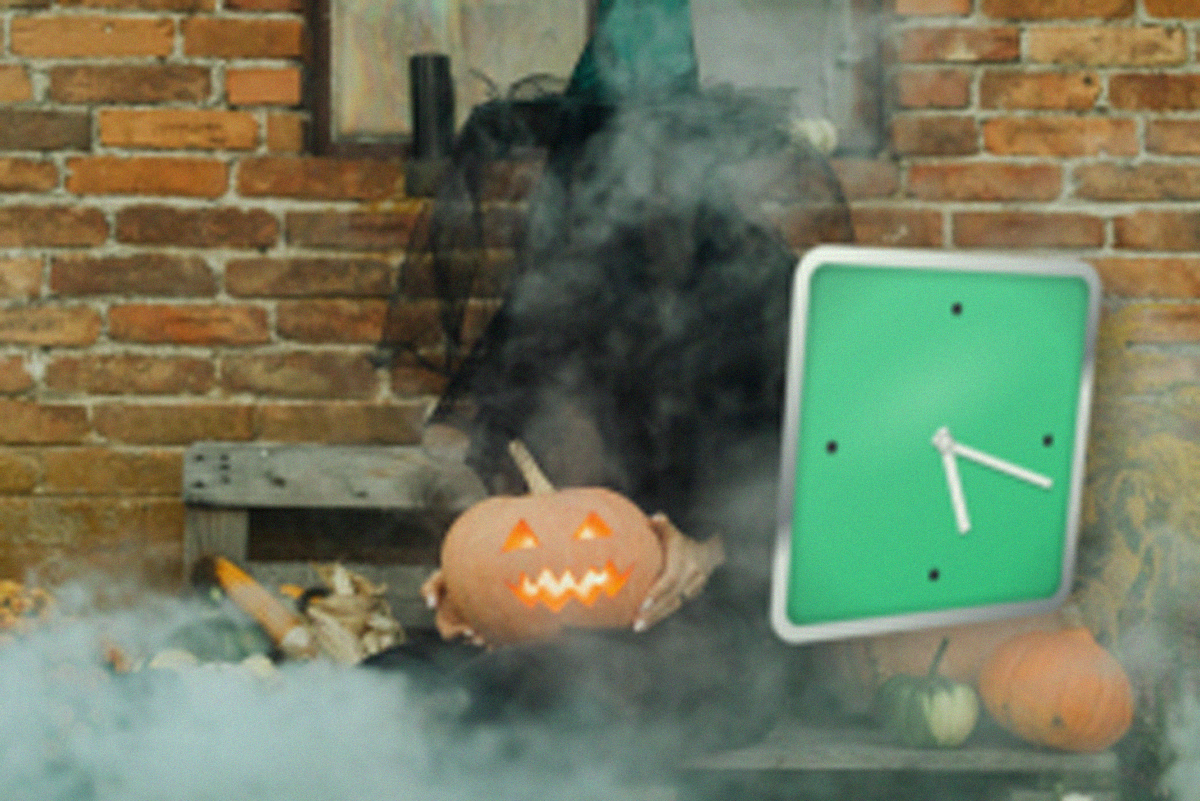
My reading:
{"hour": 5, "minute": 18}
